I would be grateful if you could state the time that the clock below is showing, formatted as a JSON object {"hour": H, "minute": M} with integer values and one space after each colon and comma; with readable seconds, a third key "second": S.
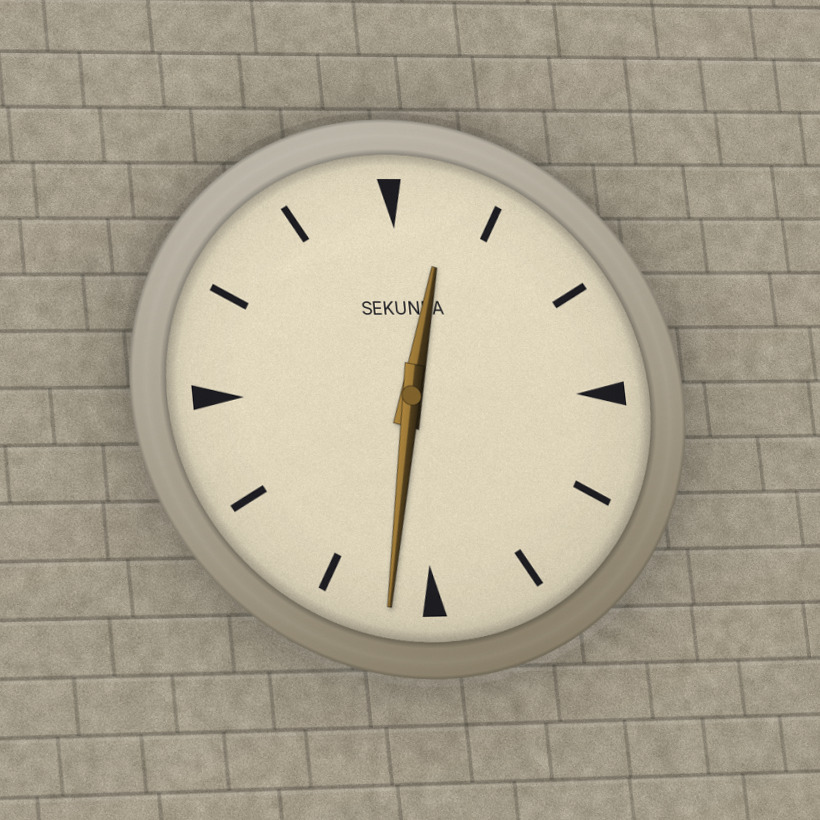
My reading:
{"hour": 12, "minute": 32}
